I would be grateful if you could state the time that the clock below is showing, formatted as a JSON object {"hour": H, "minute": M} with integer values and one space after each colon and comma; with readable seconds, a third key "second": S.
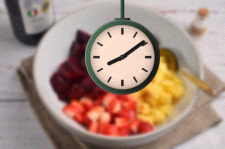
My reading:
{"hour": 8, "minute": 9}
